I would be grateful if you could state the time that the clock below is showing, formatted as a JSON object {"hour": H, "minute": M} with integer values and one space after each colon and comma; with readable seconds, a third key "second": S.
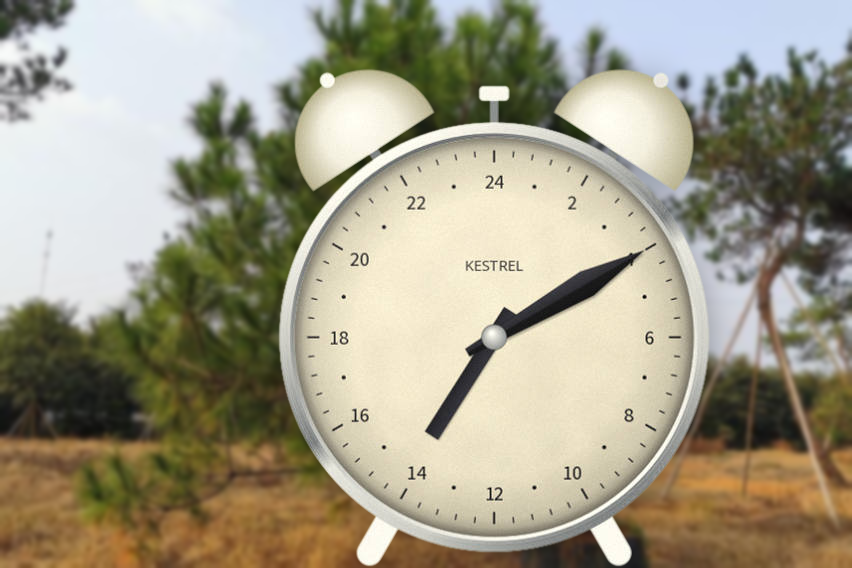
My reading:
{"hour": 14, "minute": 10}
